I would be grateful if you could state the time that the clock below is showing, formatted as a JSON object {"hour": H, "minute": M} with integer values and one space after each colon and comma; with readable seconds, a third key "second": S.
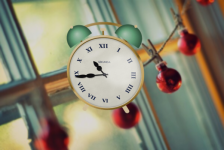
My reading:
{"hour": 10, "minute": 44}
